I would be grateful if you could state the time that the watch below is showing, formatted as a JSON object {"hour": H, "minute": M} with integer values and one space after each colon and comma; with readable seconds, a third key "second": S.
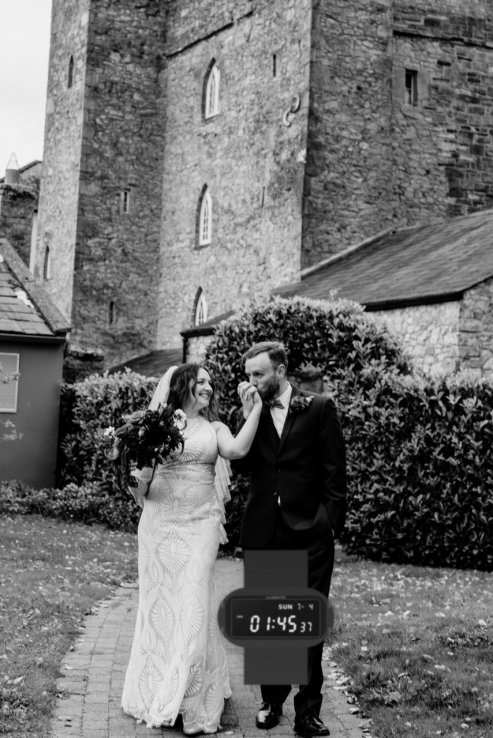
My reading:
{"hour": 1, "minute": 45, "second": 37}
